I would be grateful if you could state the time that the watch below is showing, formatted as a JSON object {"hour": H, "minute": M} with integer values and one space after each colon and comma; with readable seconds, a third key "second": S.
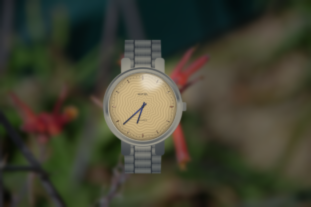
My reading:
{"hour": 6, "minute": 38}
